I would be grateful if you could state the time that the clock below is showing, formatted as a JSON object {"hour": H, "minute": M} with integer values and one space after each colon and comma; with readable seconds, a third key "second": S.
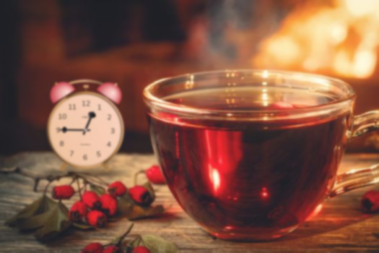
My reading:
{"hour": 12, "minute": 45}
